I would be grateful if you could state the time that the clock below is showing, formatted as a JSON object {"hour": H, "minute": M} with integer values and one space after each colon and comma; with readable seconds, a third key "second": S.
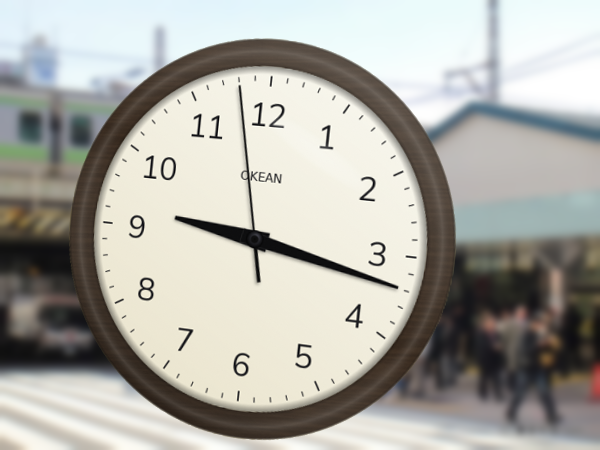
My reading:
{"hour": 9, "minute": 16, "second": 58}
